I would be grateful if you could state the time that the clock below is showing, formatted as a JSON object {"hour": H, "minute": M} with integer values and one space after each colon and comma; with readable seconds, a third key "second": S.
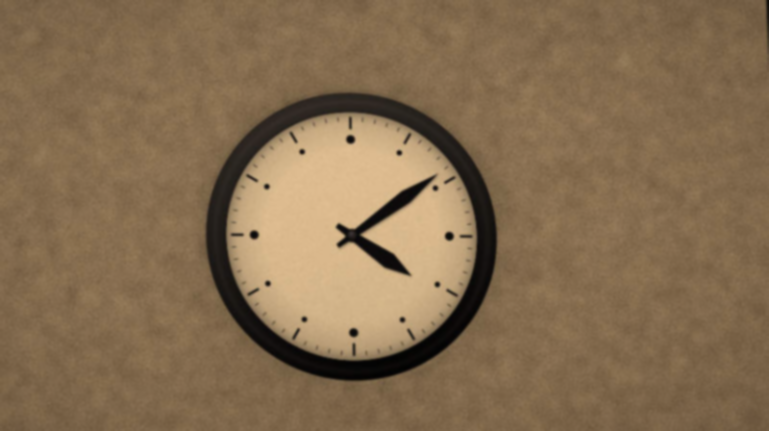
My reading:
{"hour": 4, "minute": 9}
